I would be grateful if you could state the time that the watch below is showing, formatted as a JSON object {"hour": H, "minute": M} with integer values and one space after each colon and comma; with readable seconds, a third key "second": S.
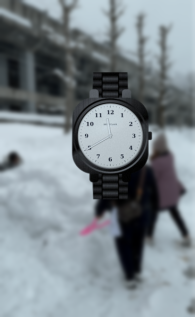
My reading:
{"hour": 11, "minute": 40}
